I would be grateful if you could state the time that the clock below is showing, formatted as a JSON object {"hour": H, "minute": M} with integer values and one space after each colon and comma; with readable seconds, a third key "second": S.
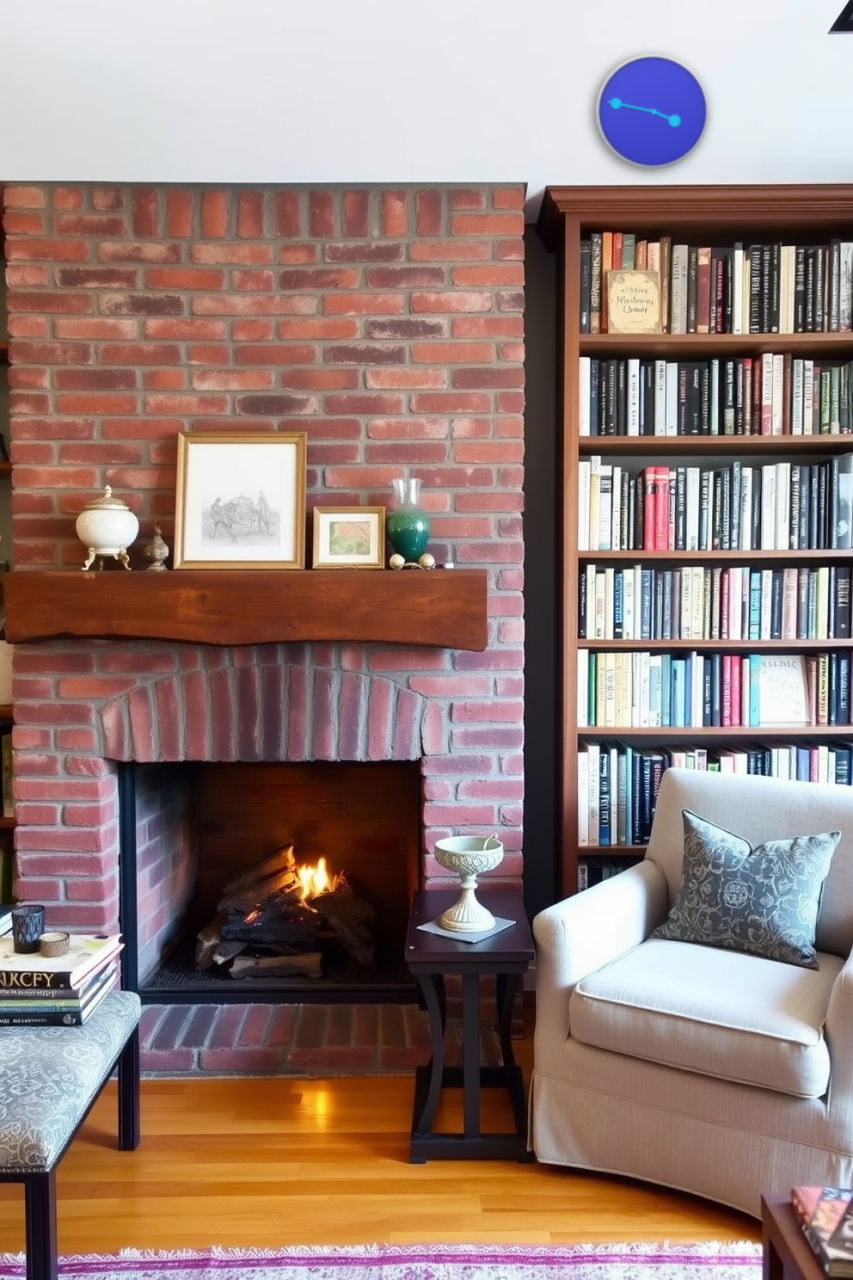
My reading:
{"hour": 3, "minute": 47}
